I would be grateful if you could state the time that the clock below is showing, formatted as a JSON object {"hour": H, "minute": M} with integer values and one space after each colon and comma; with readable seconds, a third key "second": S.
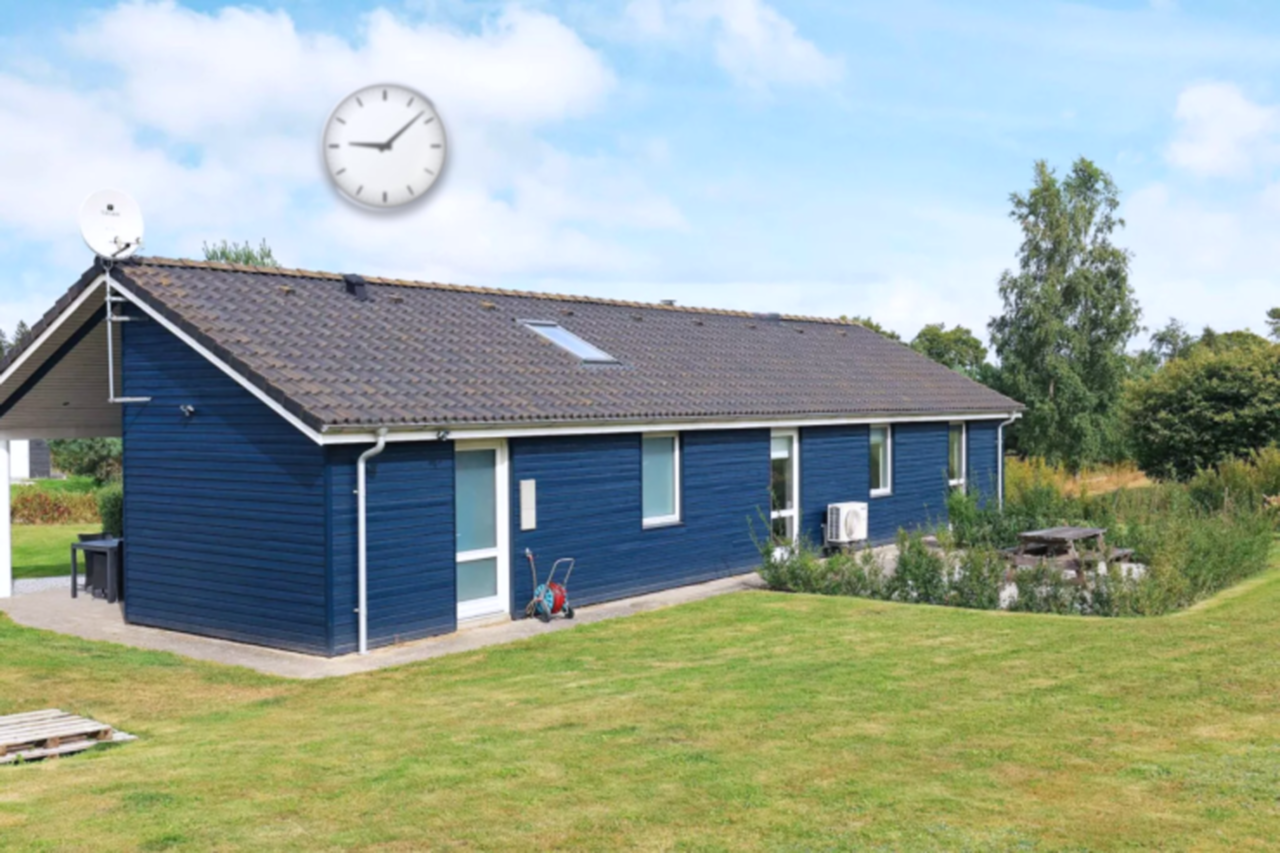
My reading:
{"hour": 9, "minute": 8}
